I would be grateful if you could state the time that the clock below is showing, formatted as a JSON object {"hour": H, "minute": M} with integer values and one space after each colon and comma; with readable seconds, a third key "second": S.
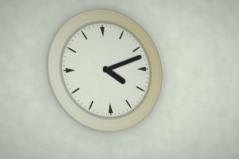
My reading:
{"hour": 4, "minute": 12}
